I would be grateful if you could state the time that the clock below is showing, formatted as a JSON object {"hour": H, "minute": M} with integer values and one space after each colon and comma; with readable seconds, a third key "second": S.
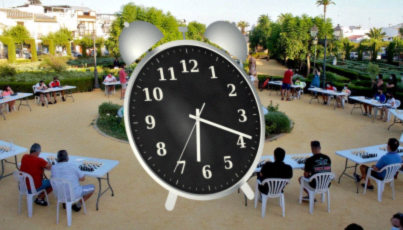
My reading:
{"hour": 6, "minute": 18, "second": 36}
